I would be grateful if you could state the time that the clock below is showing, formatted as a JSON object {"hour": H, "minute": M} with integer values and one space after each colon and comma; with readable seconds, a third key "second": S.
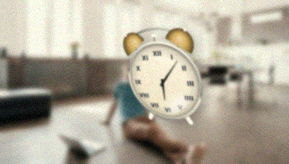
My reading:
{"hour": 6, "minute": 7}
